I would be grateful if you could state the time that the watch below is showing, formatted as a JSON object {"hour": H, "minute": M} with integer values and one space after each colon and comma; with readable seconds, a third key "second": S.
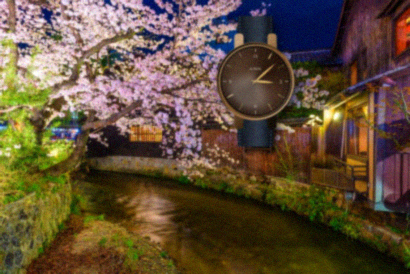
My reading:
{"hour": 3, "minute": 8}
